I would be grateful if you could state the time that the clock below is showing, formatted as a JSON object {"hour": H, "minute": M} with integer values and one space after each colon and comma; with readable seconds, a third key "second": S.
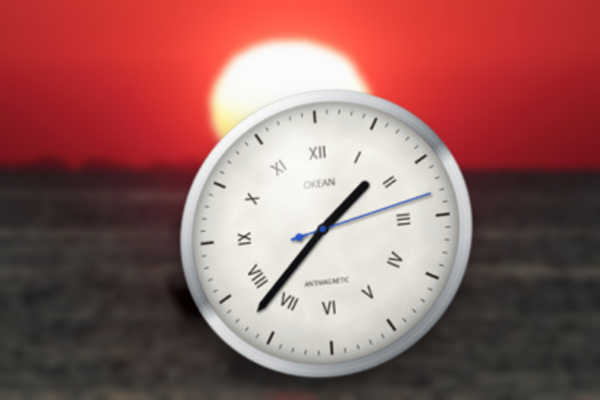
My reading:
{"hour": 1, "minute": 37, "second": 13}
